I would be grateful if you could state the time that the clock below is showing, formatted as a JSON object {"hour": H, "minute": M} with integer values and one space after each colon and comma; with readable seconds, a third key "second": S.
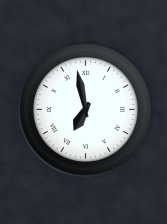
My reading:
{"hour": 6, "minute": 58}
